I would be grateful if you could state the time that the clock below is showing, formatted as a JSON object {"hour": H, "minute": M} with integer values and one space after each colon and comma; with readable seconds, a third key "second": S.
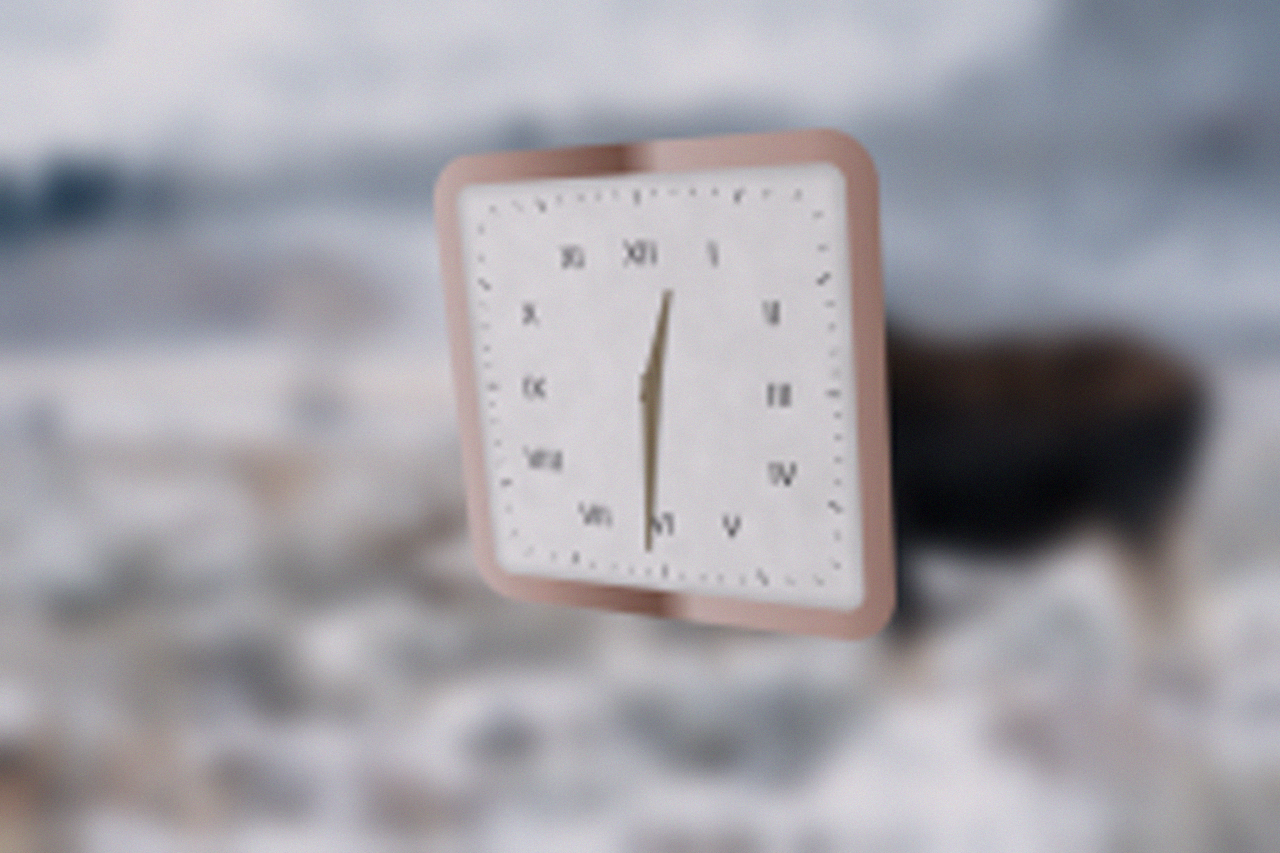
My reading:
{"hour": 12, "minute": 31}
